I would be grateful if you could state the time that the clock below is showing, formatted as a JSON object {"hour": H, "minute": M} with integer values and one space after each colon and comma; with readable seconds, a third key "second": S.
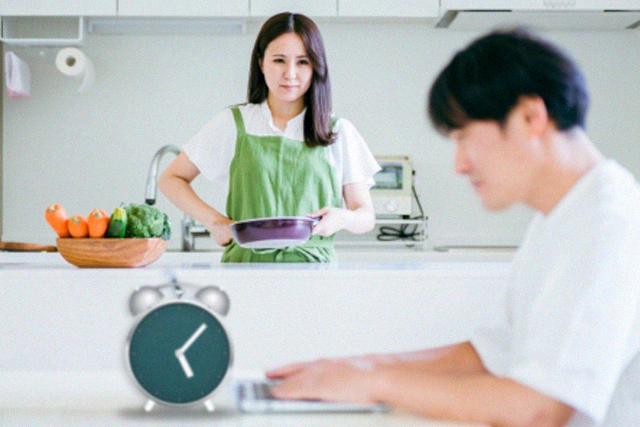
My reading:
{"hour": 5, "minute": 7}
